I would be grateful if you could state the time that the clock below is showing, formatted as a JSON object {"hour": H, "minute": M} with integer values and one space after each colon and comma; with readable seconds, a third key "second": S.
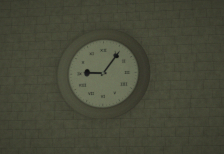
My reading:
{"hour": 9, "minute": 6}
